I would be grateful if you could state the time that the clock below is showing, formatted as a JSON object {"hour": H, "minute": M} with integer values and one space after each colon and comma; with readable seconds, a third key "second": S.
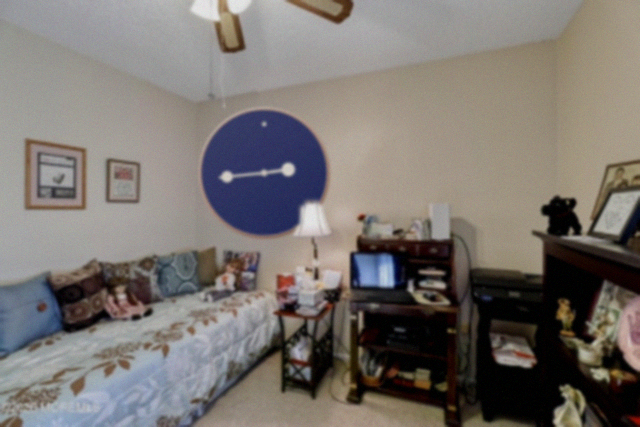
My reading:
{"hour": 2, "minute": 44}
